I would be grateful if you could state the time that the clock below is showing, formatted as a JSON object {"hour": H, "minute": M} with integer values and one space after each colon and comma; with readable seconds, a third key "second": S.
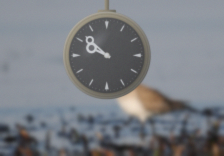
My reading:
{"hour": 9, "minute": 52}
